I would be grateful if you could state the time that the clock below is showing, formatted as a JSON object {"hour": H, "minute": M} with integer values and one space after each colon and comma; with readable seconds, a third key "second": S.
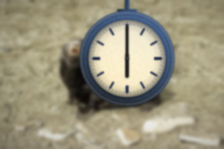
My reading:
{"hour": 6, "minute": 0}
